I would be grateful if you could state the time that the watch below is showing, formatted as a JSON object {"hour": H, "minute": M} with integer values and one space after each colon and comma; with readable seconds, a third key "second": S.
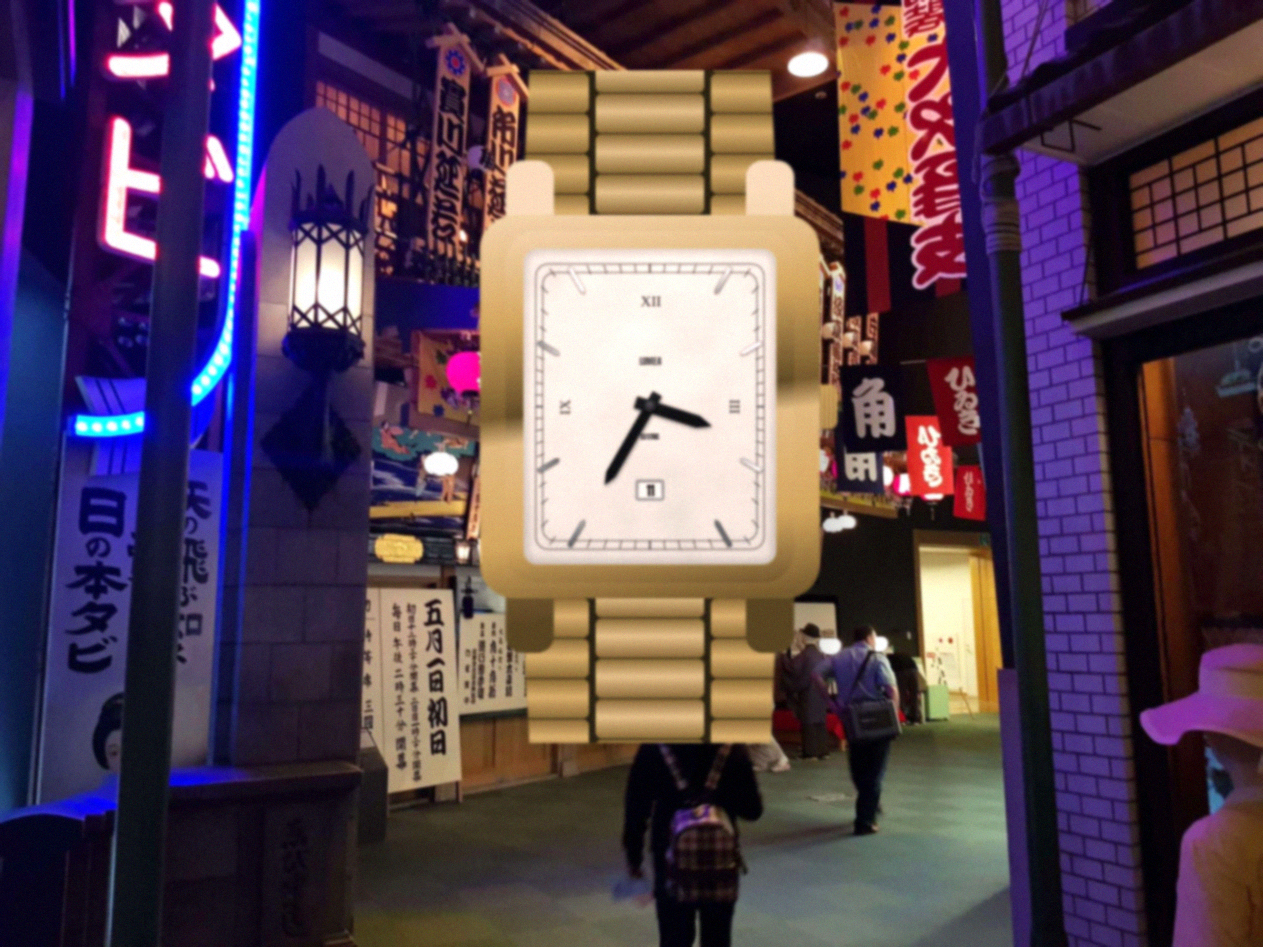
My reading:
{"hour": 3, "minute": 35}
